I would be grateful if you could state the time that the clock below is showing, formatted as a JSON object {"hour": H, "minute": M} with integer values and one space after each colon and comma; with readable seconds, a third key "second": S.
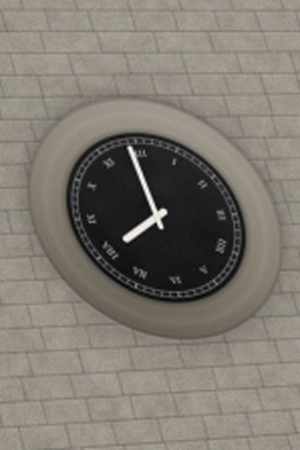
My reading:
{"hour": 7, "minute": 59}
